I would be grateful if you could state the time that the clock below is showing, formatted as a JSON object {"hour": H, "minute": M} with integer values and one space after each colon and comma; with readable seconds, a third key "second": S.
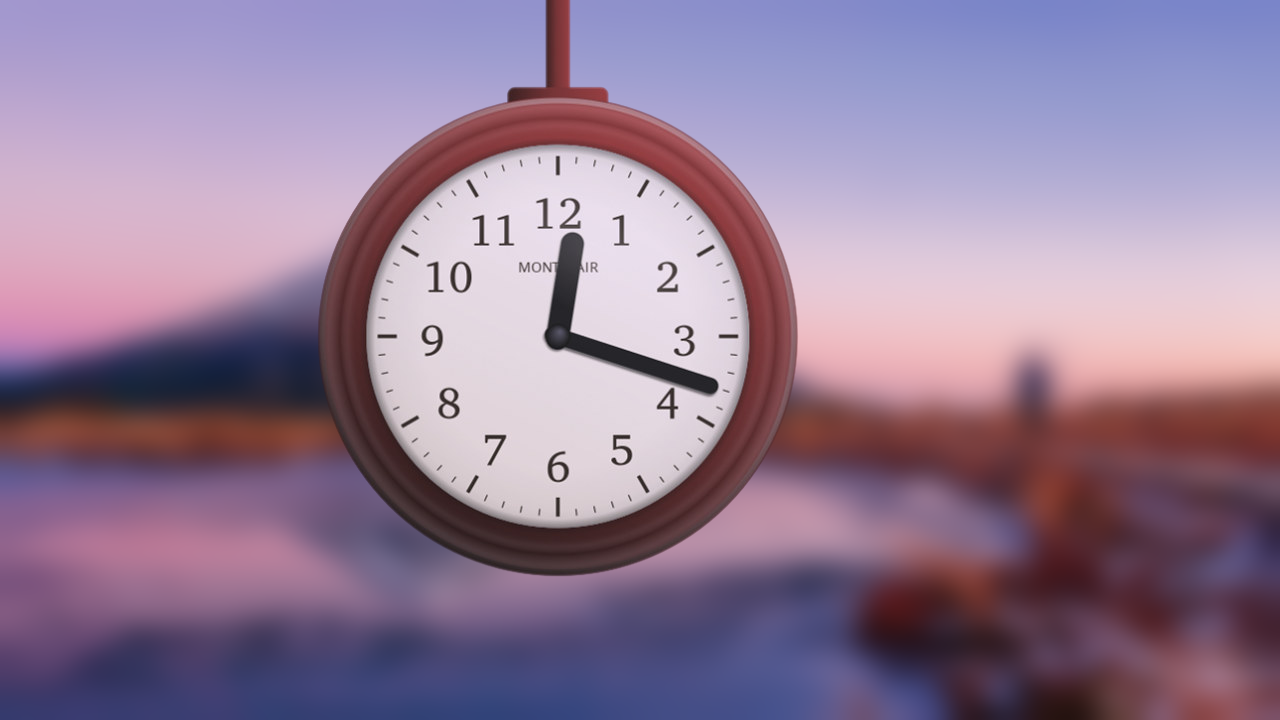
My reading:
{"hour": 12, "minute": 18}
